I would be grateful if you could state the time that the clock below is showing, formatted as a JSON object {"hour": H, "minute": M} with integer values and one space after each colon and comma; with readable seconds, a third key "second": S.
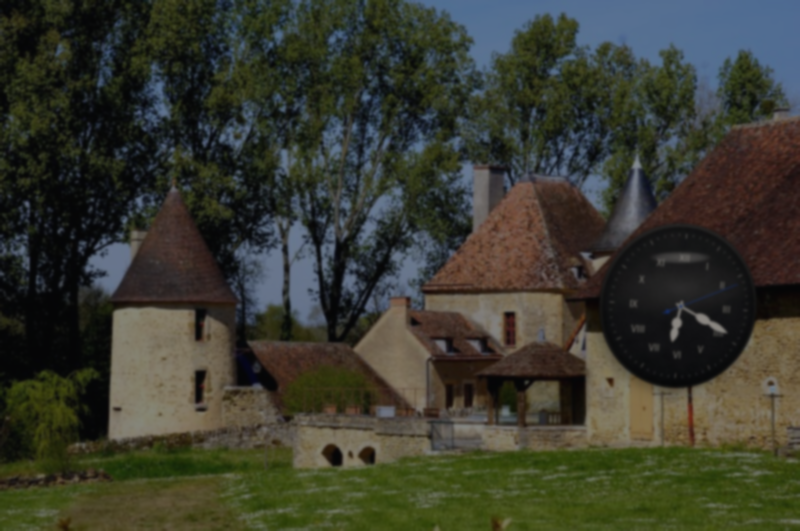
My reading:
{"hour": 6, "minute": 19, "second": 11}
